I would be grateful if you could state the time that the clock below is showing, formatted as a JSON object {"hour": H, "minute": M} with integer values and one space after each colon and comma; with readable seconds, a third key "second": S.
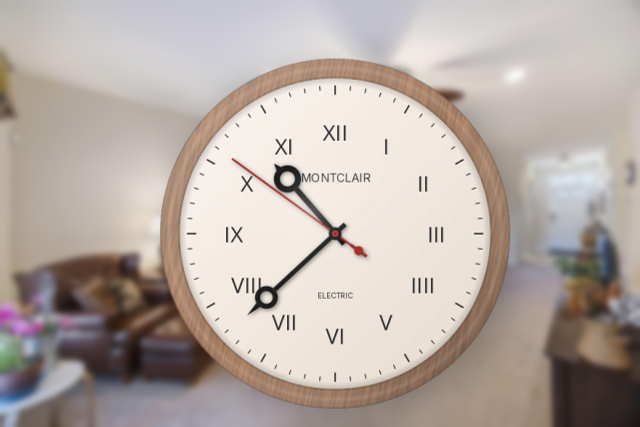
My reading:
{"hour": 10, "minute": 37, "second": 51}
